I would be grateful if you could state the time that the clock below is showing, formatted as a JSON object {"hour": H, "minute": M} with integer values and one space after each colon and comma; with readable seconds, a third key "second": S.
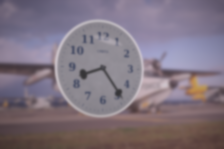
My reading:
{"hour": 8, "minute": 24}
